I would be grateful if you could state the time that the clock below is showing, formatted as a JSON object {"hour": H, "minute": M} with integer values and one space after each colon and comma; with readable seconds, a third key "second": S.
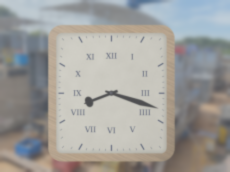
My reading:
{"hour": 8, "minute": 18}
